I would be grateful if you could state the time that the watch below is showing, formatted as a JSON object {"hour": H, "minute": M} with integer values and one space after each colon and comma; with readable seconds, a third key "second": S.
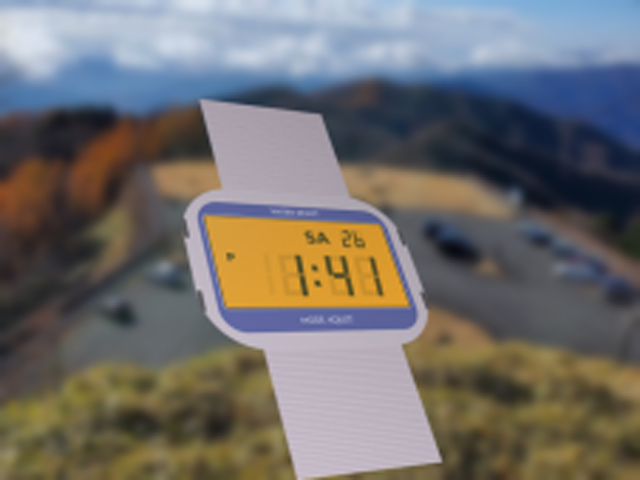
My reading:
{"hour": 1, "minute": 41}
